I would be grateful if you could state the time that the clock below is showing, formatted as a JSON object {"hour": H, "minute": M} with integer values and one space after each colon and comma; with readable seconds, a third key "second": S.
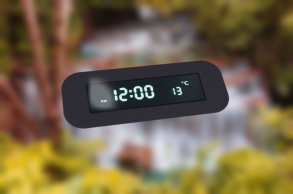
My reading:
{"hour": 12, "minute": 0}
